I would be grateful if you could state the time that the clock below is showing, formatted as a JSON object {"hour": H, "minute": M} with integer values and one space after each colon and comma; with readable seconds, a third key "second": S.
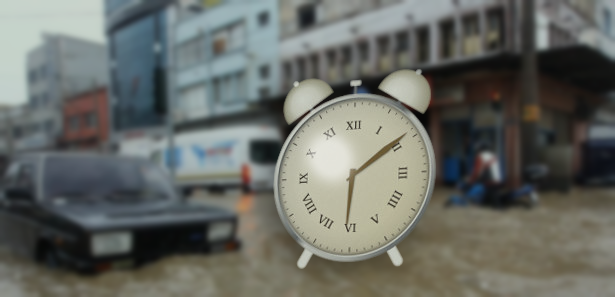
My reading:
{"hour": 6, "minute": 9}
